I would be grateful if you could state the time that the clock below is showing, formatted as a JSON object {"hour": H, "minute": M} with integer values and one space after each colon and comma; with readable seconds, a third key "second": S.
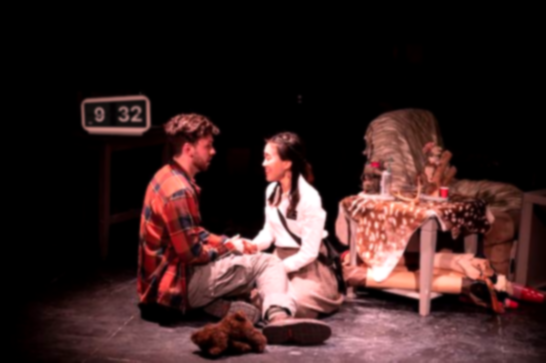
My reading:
{"hour": 9, "minute": 32}
